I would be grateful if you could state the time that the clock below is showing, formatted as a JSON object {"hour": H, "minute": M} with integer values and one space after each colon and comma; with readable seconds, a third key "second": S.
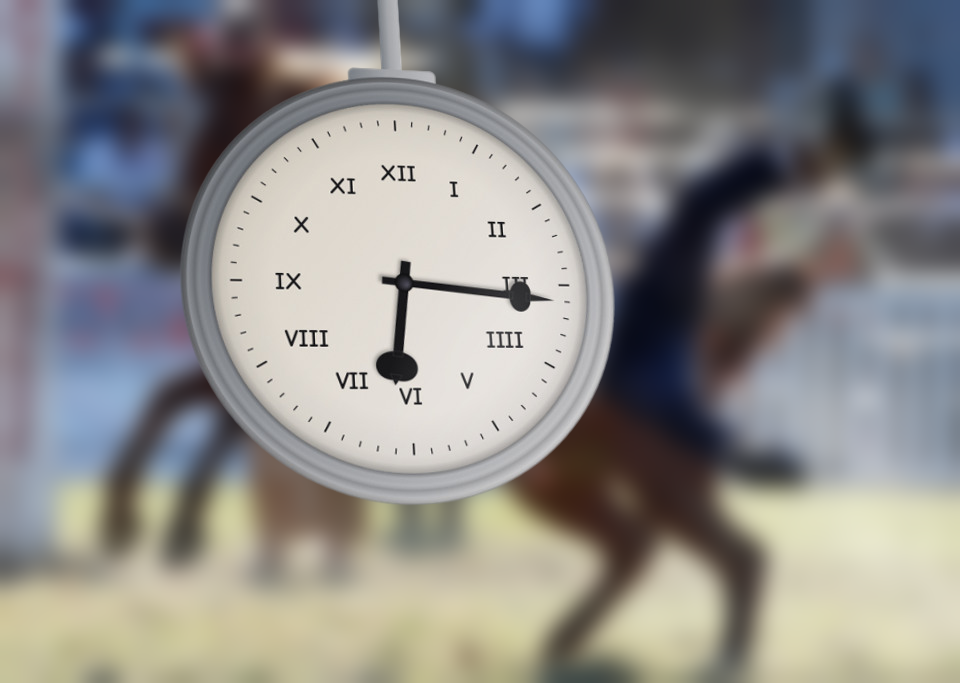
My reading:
{"hour": 6, "minute": 16}
